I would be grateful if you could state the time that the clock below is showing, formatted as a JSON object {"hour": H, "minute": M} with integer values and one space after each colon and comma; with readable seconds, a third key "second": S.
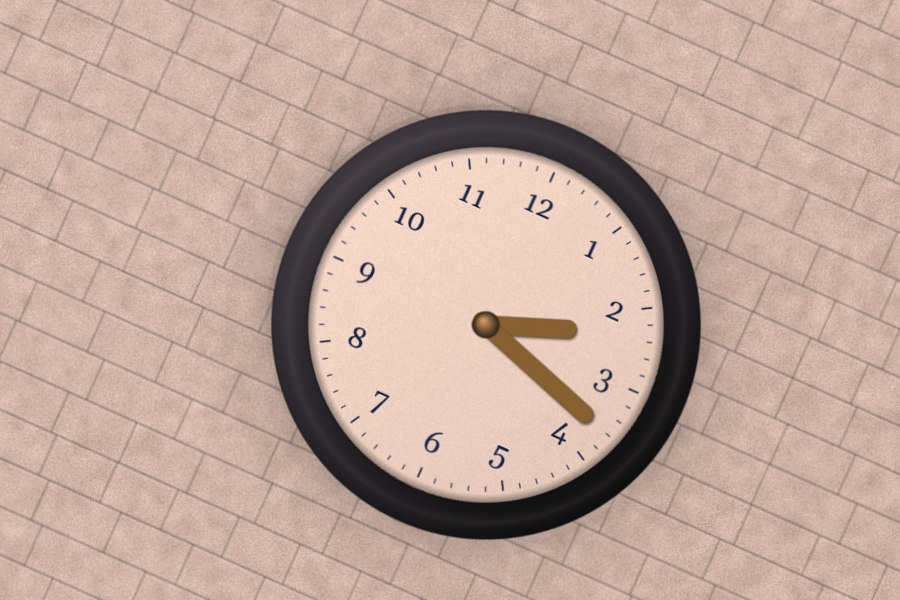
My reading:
{"hour": 2, "minute": 18}
